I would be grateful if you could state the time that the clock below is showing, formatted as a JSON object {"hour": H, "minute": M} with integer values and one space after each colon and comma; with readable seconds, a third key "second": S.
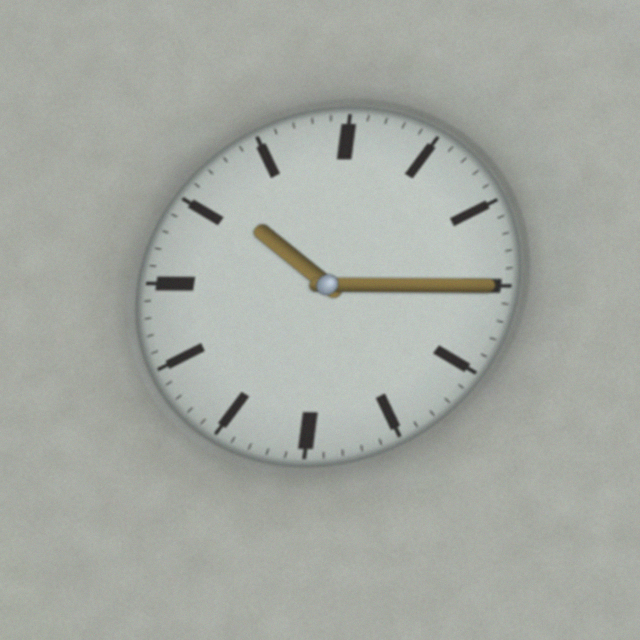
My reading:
{"hour": 10, "minute": 15}
